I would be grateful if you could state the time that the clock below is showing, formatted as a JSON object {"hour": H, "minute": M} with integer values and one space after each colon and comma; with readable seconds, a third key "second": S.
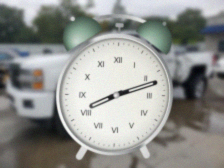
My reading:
{"hour": 8, "minute": 12}
